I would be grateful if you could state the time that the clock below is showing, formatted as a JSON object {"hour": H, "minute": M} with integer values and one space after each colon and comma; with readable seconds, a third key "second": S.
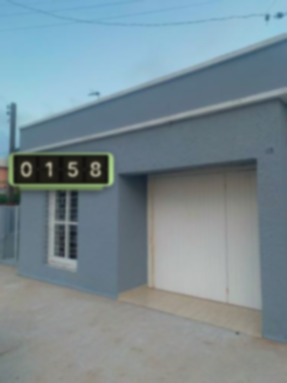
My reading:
{"hour": 1, "minute": 58}
